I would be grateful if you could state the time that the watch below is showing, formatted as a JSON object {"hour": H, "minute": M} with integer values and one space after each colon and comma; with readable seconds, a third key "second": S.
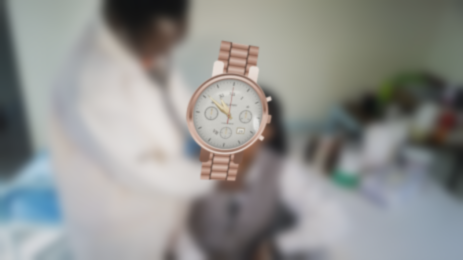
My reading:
{"hour": 10, "minute": 51}
